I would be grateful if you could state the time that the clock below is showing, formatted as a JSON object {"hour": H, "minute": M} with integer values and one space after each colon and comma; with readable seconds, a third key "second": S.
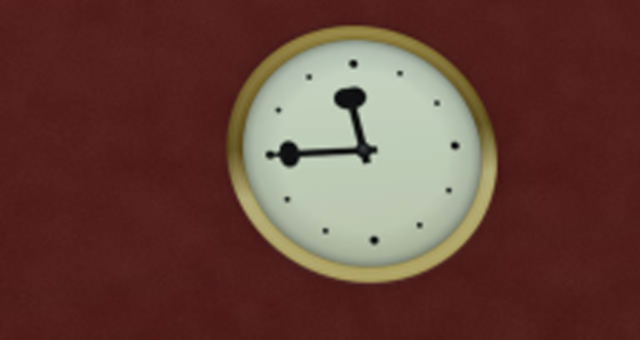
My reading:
{"hour": 11, "minute": 45}
